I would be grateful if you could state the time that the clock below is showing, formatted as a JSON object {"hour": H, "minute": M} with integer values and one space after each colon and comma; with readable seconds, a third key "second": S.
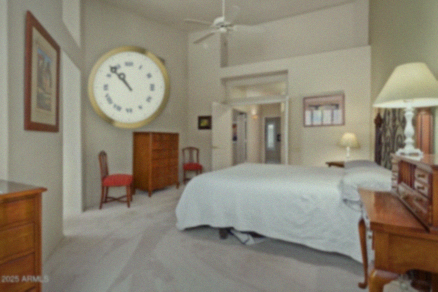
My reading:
{"hour": 10, "minute": 53}
